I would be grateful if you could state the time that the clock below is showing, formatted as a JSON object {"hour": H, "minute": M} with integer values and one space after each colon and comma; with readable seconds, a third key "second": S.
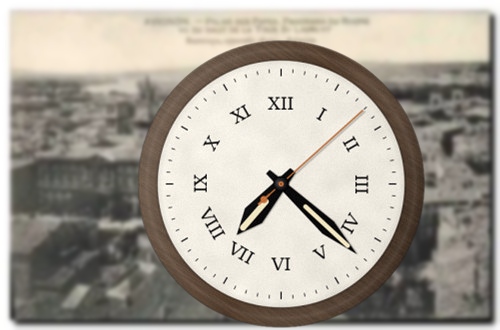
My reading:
{"hour": 7, "minute": 22, "second": 8}
